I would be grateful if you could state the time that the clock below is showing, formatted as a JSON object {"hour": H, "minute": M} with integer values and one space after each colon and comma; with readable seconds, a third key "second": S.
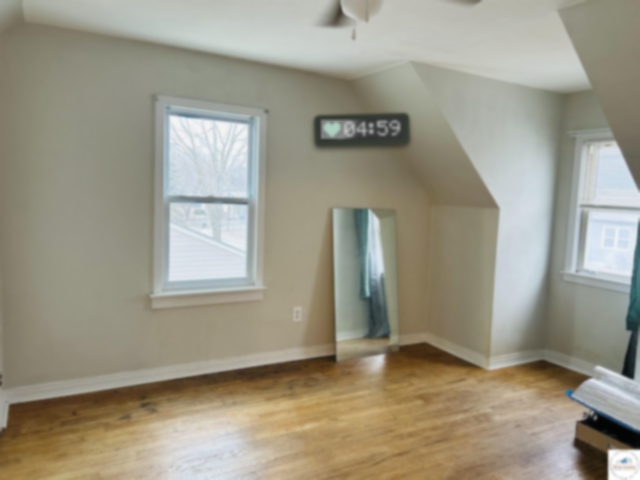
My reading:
{"hour": 4, "minute": 59}
